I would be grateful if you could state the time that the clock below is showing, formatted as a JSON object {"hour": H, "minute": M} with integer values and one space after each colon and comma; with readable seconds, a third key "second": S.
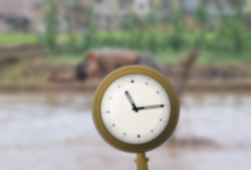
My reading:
{"hour": 11, "minute": 15}
